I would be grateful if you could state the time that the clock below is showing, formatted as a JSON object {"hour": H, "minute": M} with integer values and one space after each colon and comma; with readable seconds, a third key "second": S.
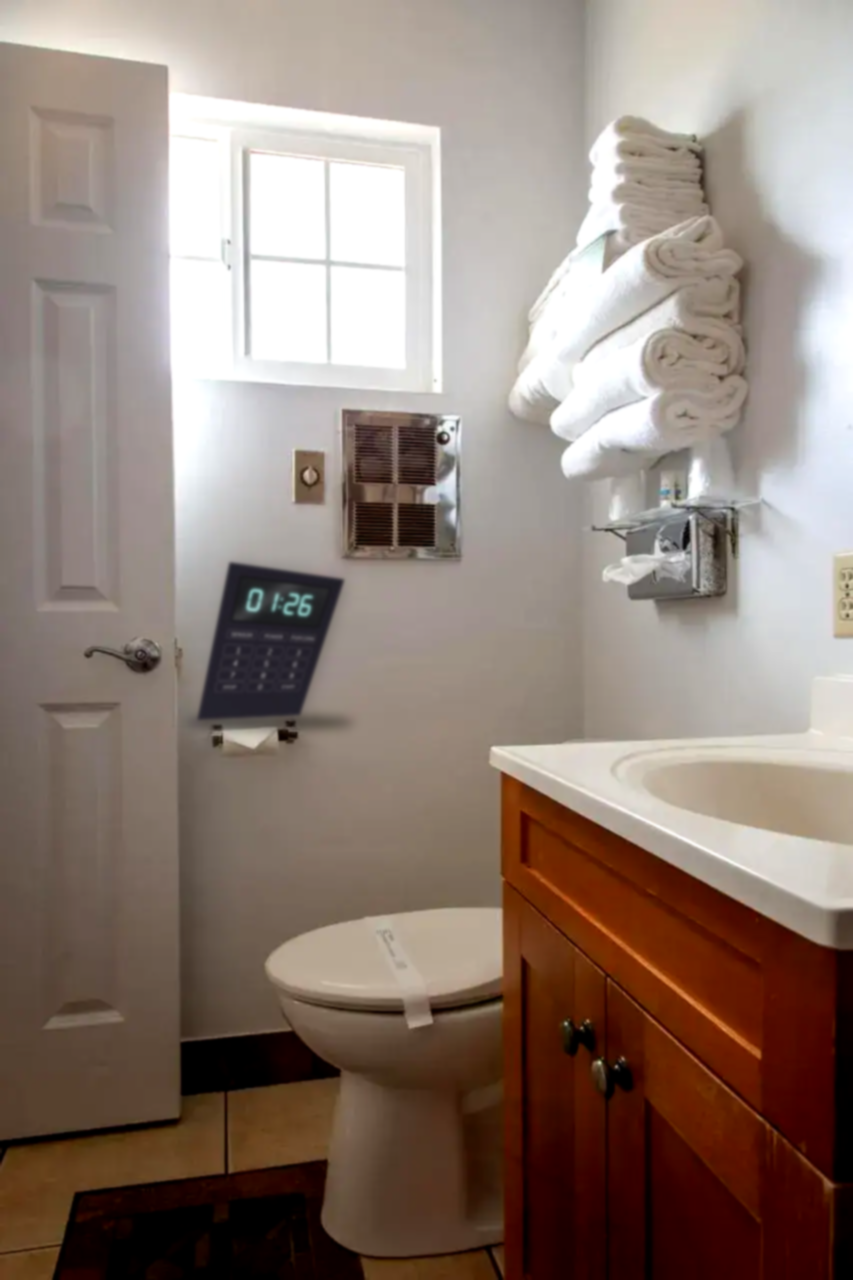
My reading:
{"hour": 1, "minute": 26}
